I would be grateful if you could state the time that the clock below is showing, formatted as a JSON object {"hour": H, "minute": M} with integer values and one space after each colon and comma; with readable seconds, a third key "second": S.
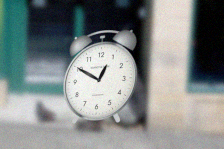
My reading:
{"hour": 12, "minute": 50}
